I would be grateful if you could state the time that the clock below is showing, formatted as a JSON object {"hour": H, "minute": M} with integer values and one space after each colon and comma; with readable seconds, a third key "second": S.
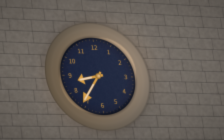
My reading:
{"hour": 8, "minute": 36}
